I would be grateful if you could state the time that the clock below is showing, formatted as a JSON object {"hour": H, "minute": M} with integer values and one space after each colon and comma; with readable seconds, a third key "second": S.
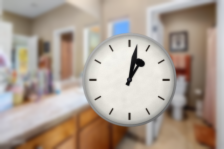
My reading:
{"hour": 1, "minute": 2}
